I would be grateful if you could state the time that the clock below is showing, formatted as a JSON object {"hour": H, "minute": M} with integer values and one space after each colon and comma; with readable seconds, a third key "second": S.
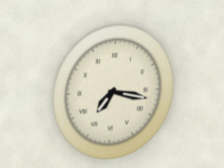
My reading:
{"hour": 7, "minute": 17}
